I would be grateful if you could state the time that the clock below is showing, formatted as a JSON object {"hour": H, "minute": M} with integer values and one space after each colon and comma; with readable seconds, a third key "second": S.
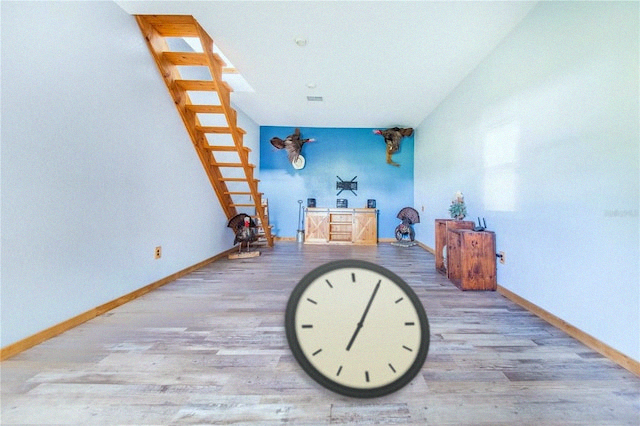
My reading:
{"hour": 7, "minute": 5}
